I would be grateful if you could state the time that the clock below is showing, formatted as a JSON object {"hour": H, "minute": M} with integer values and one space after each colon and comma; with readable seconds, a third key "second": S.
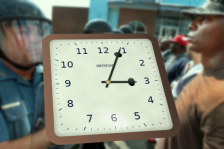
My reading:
{"hour": 3, "minute": 4}
